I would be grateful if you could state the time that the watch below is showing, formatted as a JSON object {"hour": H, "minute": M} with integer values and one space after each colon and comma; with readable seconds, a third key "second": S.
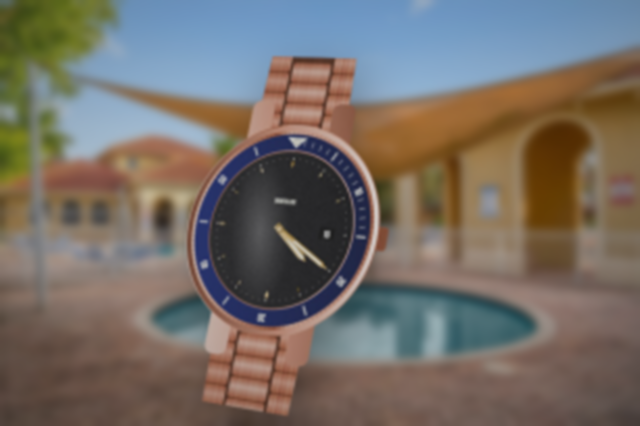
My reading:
{"hour": 4, "minute": 20}
